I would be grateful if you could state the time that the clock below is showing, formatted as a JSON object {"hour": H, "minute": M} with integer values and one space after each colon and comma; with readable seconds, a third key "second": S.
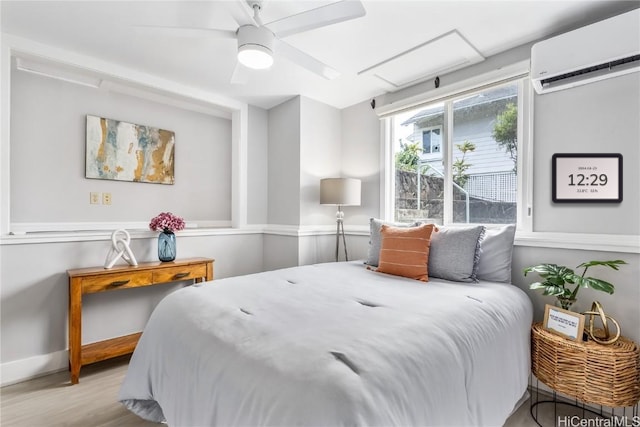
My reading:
{"hour": 12, "minute": 29}
